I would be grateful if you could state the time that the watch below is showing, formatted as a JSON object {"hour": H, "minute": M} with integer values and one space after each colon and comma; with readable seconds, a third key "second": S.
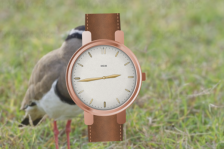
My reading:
{"hour": 2, "minute": 44}
